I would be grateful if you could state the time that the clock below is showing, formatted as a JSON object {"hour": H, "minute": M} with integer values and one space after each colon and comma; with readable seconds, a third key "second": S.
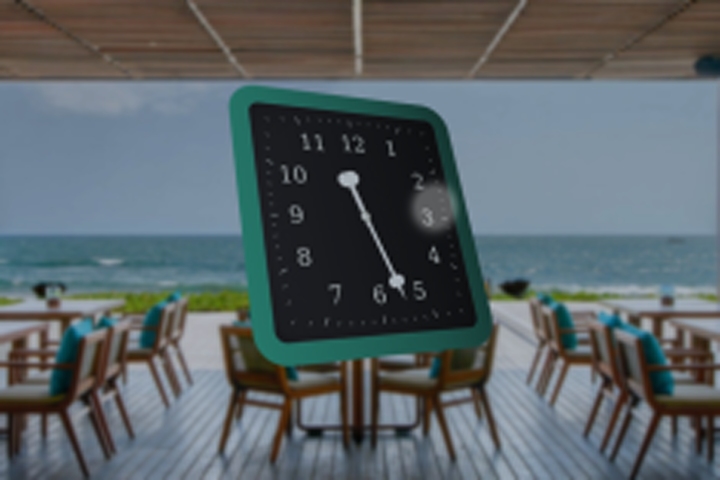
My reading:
{"hour": 11, "minute": 27}
